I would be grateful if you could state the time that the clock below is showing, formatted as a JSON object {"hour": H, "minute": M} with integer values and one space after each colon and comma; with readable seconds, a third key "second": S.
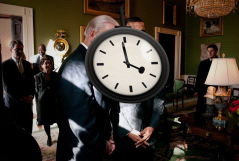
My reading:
{"hour": 3, "minute": 59}
